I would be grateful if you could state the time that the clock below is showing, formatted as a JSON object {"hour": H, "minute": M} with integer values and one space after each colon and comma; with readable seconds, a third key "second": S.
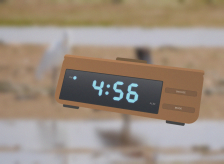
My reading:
{"hour": 4, "minute": 56}
